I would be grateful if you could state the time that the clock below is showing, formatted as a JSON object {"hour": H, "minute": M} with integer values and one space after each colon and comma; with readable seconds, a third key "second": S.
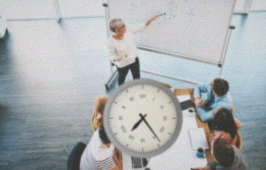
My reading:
{"hour": 7, "minute": 24}
